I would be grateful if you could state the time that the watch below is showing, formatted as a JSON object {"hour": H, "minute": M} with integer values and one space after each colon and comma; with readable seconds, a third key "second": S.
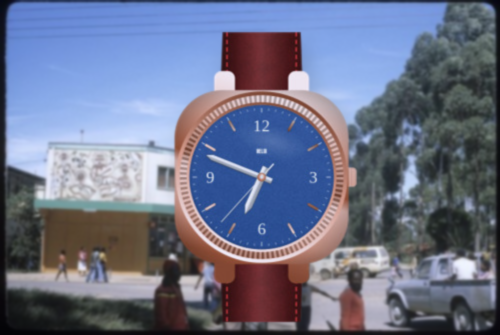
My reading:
{"hour": 6, "minute": 48, "second": 37}
